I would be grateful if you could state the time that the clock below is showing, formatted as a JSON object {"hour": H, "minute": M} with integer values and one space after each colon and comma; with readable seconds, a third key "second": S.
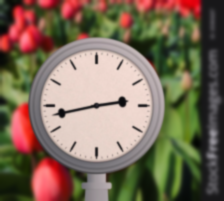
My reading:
{"hour": 2, "minute": 43}
